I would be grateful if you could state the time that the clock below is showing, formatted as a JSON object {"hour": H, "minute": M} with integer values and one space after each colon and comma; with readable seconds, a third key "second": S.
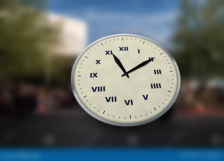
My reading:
{"hour": 11, "minute": 10}
